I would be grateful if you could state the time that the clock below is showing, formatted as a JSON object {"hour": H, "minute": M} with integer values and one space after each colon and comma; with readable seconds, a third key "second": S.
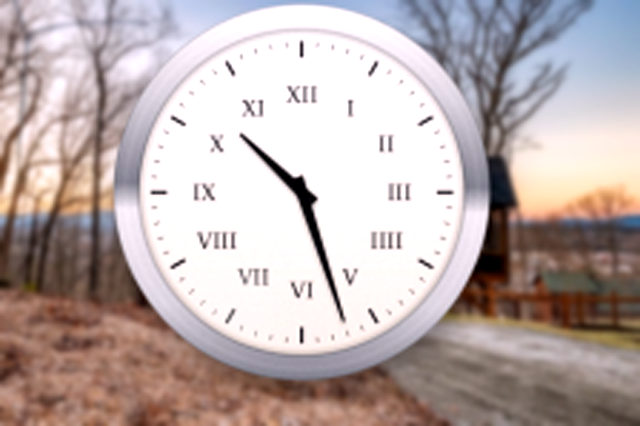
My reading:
{"hour": 10, "minute": 27}
